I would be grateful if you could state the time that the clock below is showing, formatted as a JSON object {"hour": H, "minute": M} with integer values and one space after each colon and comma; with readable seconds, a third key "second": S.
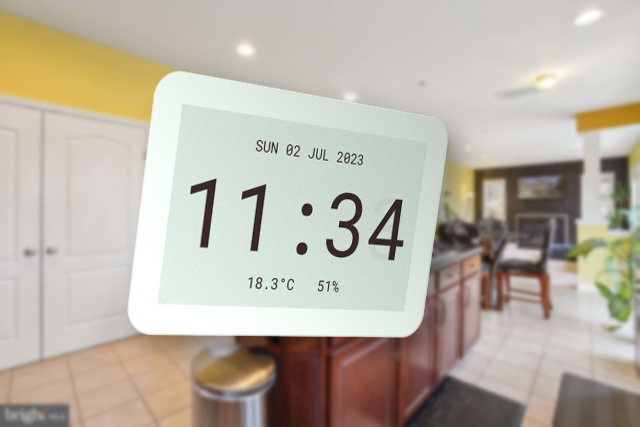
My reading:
{"hour": 11, "minute": 34}
